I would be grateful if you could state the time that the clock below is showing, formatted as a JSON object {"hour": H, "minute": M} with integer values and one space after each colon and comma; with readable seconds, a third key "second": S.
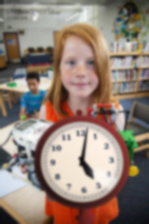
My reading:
{"hour": 5, "minute": 2}
